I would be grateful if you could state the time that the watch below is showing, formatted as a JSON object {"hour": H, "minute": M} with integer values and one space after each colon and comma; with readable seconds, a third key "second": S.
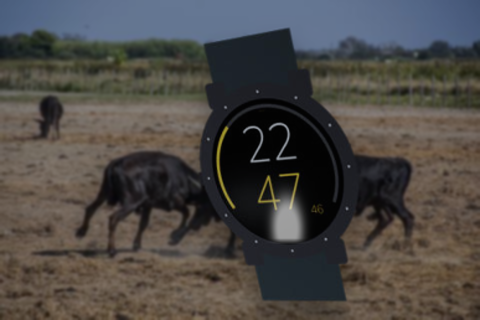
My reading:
{"hour": 22, "minute": 47, "second": 46}
